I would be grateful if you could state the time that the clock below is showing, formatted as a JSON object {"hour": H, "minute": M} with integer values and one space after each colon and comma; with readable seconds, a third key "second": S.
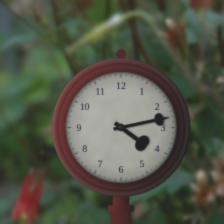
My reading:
{"hour": 4, "minute": 13}
